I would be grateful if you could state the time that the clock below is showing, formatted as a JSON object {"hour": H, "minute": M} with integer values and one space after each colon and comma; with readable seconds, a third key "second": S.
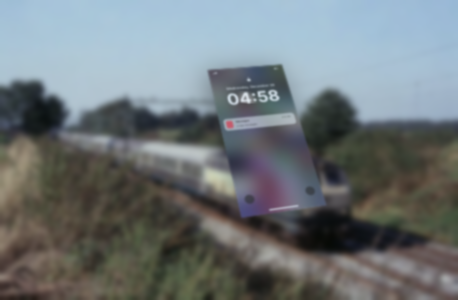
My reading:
{"hour": 4, "minute": 58}
